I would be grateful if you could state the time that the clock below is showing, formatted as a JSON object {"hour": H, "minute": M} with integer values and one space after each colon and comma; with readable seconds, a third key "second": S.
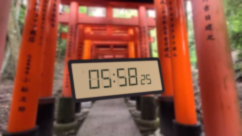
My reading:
{"hour": 5, "minute": 58, "second": 25}
